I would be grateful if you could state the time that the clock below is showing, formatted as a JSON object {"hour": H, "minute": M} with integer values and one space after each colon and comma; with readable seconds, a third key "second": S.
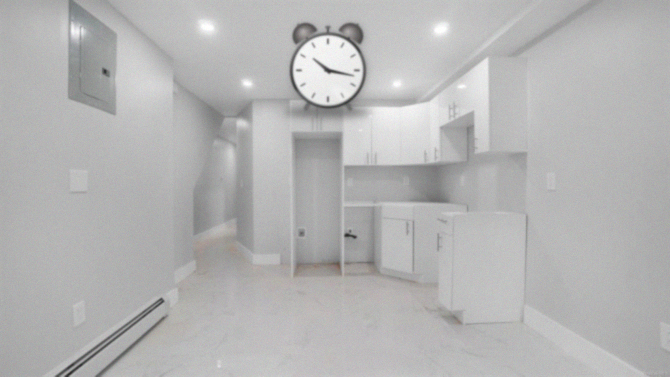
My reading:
{"hour": 10, "minute": 17}
